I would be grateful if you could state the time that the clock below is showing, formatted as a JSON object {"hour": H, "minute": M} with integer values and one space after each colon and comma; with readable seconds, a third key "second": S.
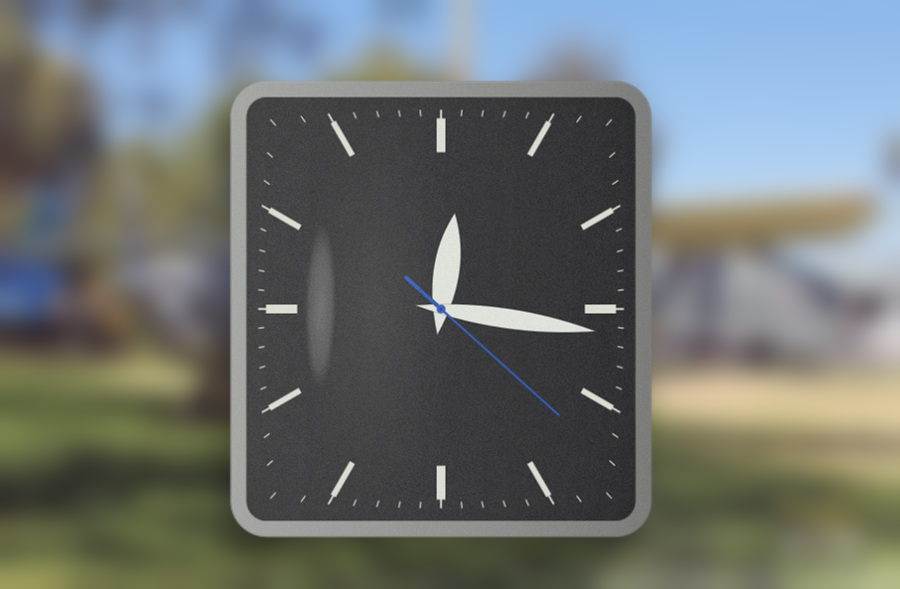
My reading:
{"hour": 12, "minute": 16, "second": 22}
